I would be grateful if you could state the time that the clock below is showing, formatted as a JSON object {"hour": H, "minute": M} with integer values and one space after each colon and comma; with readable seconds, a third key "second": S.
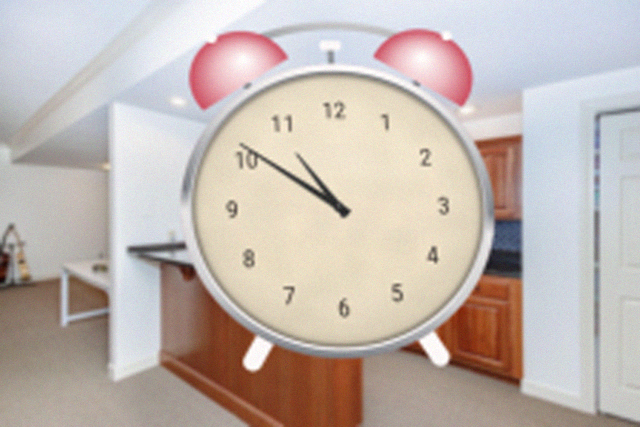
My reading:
{"hour": 10, "minute": 51}
